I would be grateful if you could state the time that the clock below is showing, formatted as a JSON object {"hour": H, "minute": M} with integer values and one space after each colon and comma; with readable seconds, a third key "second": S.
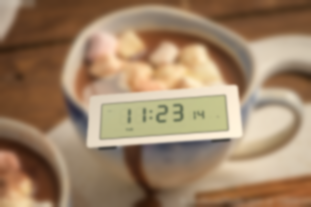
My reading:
{"hour": 11, "minute": 23}
